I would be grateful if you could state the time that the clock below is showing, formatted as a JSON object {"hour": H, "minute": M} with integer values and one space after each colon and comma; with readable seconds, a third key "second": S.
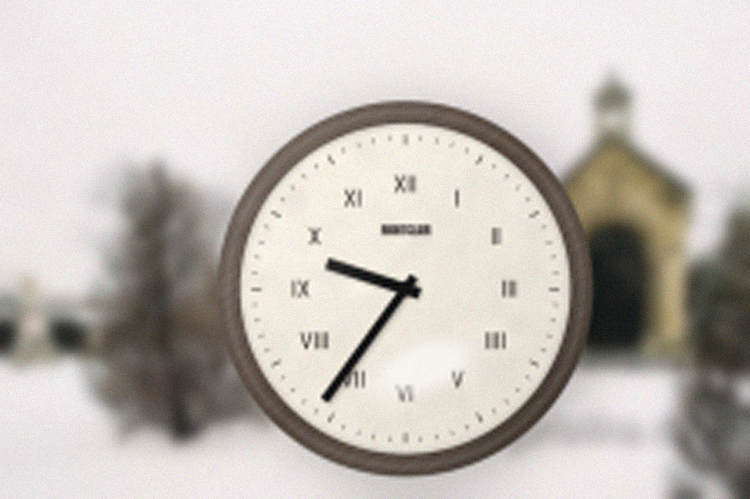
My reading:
{"hour": 9, "minute": 36}
